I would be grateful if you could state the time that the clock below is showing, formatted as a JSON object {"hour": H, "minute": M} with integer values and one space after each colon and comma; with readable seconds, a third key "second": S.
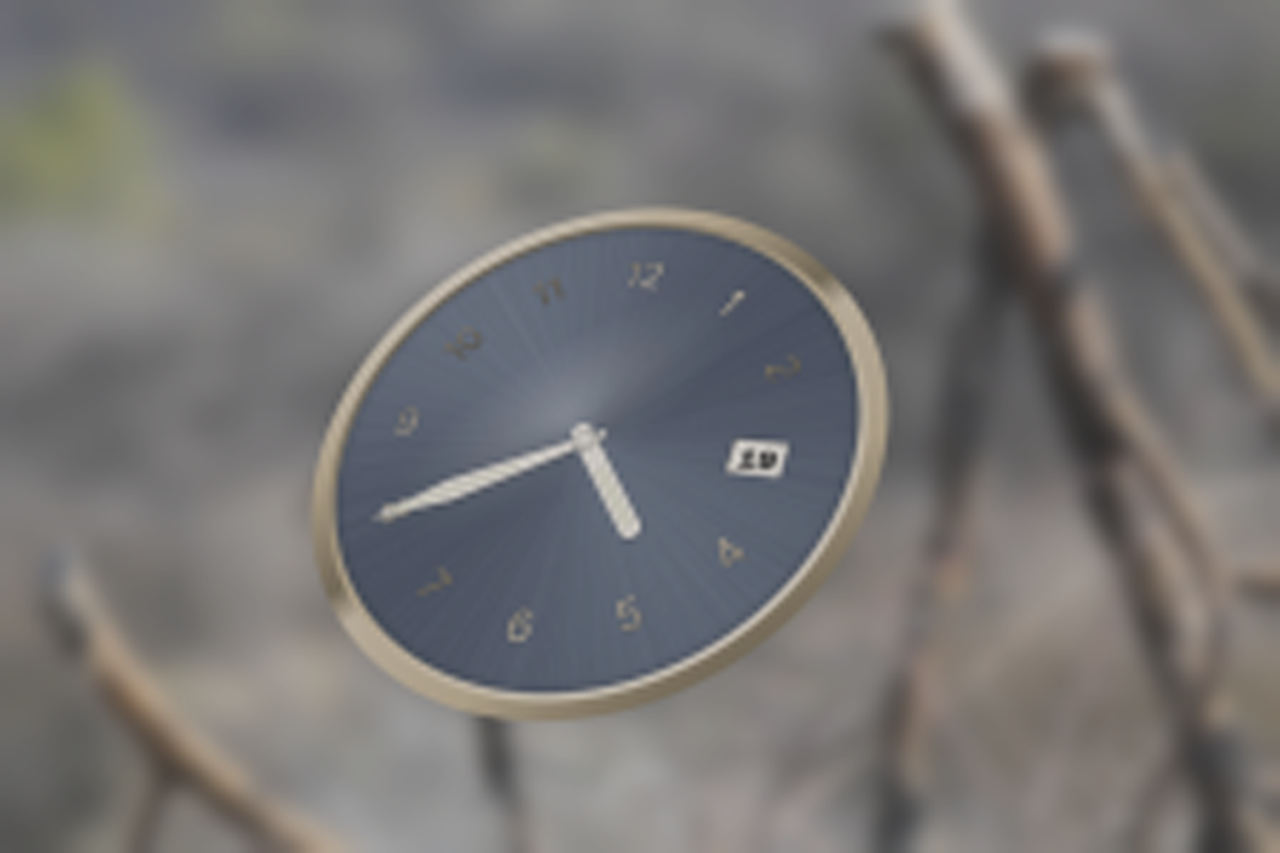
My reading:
{"hour": 4, "minute": 40}
